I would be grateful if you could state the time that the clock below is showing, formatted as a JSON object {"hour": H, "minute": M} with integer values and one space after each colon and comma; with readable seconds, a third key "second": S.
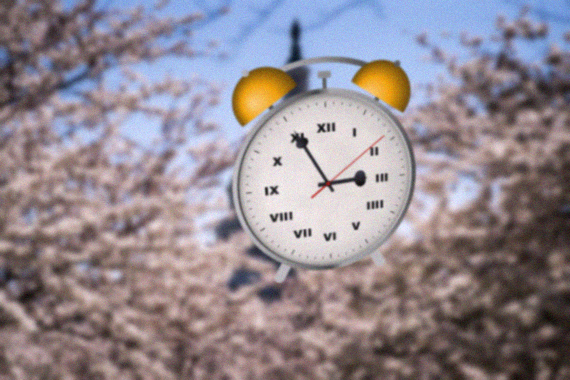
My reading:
{"hour": 2, "minute": 55, "second": 9}
